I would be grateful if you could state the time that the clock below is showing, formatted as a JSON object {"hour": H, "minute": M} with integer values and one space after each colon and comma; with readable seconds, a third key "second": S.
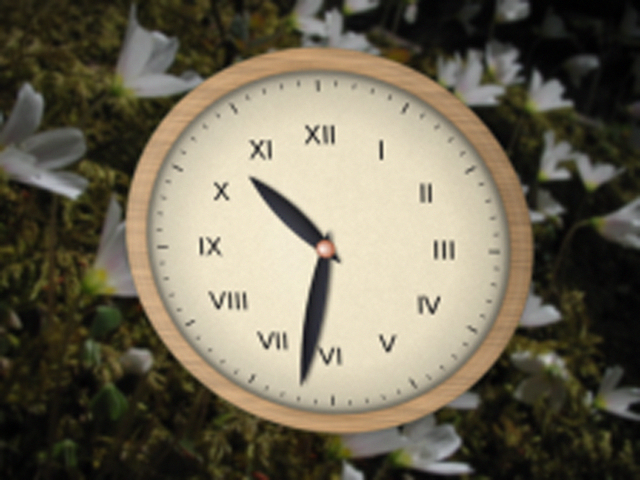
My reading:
{"hour": 10, "minute": 32}
